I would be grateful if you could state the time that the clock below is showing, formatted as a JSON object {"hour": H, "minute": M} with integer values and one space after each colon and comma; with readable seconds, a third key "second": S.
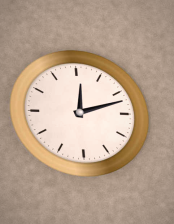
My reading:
{"hour": 12, "minute": 12}
